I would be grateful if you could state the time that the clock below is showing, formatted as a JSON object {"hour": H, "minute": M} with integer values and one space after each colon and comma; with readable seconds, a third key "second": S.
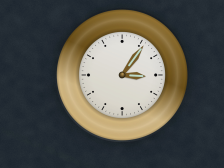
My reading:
{"hour": 3, "minute": 6}
